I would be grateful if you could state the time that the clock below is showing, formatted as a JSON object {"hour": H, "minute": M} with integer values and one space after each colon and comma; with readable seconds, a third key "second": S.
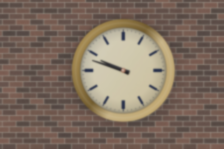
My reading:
{"hour": 9, "minute": 48}
